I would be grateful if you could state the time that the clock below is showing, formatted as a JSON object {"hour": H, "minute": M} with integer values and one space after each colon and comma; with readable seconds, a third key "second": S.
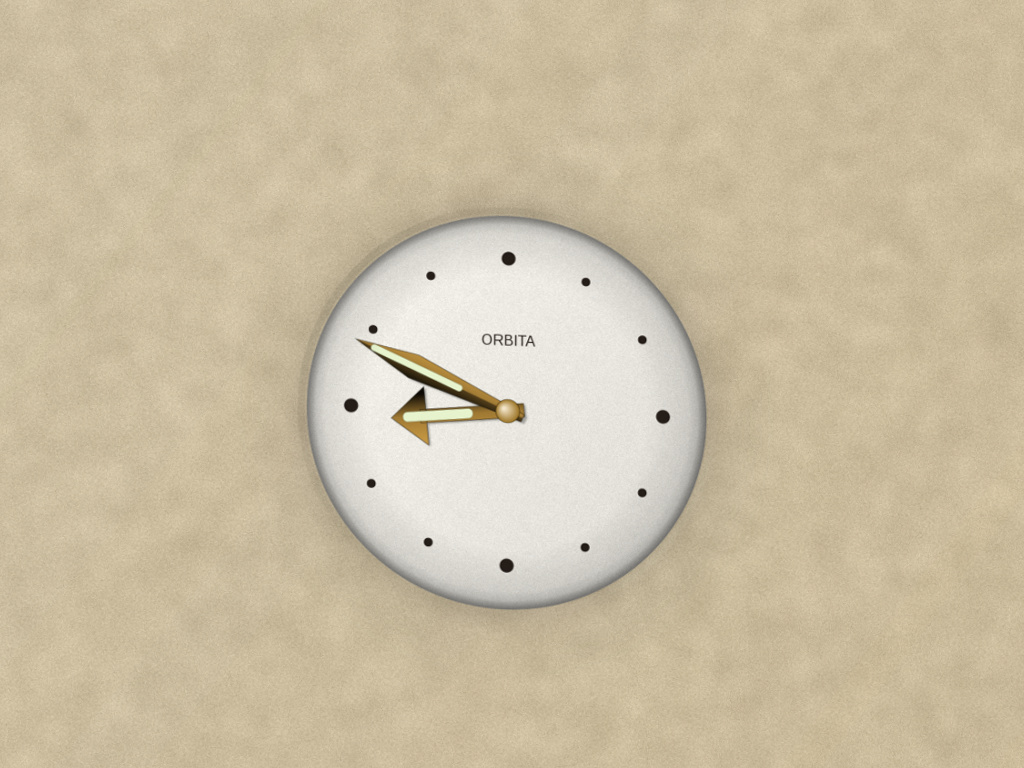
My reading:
{"hour": 8, "minute": 49}
